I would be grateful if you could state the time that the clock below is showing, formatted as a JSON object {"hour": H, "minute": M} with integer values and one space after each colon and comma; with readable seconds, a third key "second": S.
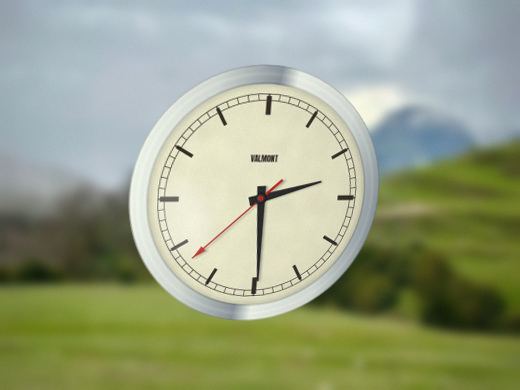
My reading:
{"hour": 2, "minute": 29, "second": 38}
